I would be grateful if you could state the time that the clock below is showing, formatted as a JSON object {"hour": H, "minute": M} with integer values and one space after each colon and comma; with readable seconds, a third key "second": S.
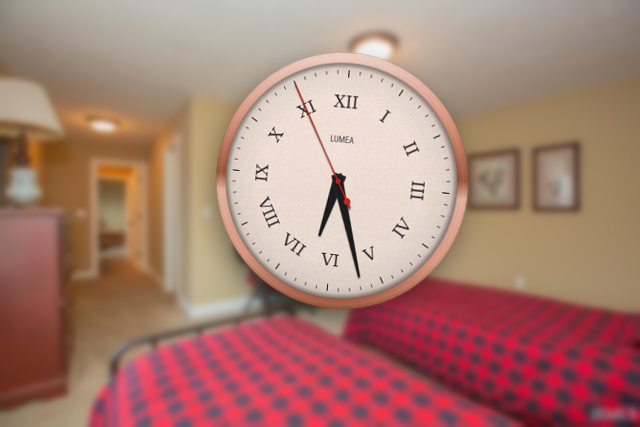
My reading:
{"hour": 6, "minute": 26, "second": 55}
